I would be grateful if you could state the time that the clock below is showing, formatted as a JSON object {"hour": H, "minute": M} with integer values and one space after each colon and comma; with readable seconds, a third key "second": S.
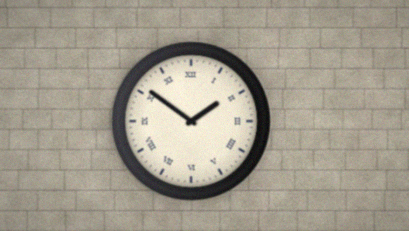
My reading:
{"hour": 1, "minute": 51}
